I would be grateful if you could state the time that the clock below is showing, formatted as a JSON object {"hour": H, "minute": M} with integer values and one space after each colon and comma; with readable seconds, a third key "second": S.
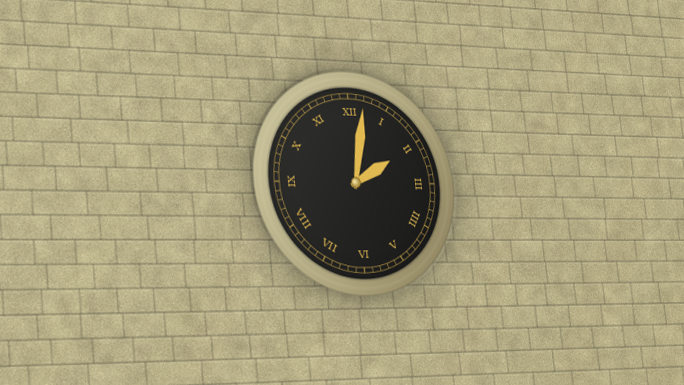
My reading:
{"hour": 2, "minute": 2}
